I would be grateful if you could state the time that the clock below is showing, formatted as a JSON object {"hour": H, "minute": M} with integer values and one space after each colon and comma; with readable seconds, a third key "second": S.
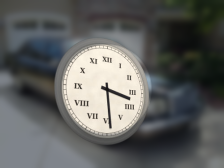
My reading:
{"hour": 3, "minute": 29}
